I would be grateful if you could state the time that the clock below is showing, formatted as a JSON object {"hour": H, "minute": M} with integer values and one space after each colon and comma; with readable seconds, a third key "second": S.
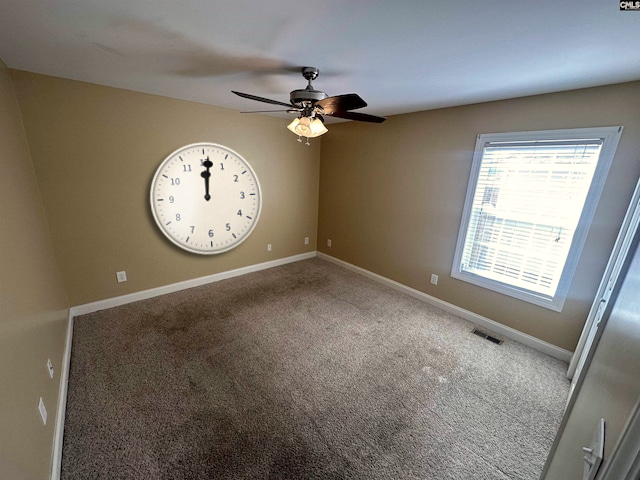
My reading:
{"hour": 12, "minute": 1}
